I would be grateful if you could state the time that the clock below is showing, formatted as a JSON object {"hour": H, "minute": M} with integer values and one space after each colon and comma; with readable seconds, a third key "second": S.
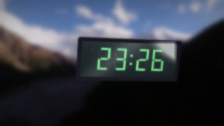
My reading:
{"hour": 23, "minute": 26}
